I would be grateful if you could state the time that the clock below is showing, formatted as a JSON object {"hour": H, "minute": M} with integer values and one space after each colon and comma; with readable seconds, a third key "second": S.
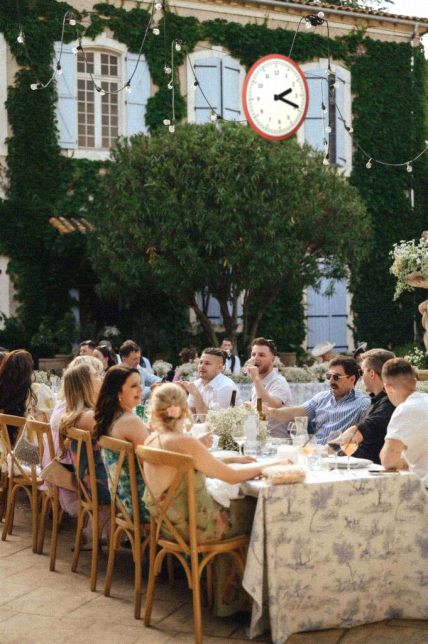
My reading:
{"hour": 2, "minute": 19}
